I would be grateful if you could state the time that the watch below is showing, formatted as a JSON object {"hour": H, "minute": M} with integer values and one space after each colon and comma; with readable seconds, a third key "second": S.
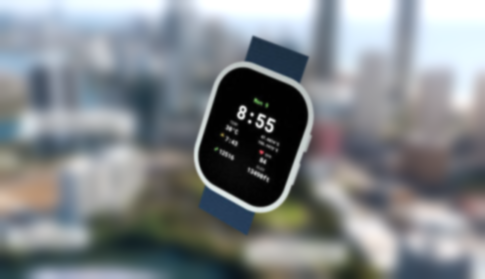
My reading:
{"hour": 8, "minute": 55}
